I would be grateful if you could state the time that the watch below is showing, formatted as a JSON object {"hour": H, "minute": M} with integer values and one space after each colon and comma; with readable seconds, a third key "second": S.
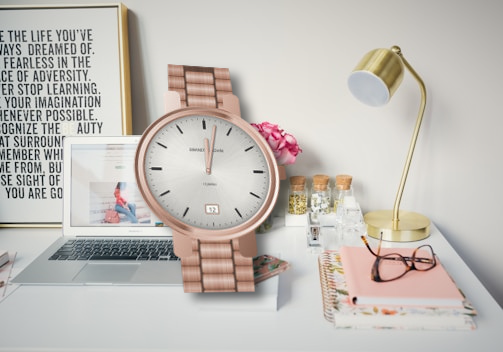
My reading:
{"hour": 12, "minute": 2}
